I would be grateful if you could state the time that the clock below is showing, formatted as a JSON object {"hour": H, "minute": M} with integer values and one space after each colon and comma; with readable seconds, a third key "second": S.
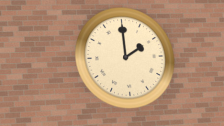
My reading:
{"hour": 2, "minute": 0}
